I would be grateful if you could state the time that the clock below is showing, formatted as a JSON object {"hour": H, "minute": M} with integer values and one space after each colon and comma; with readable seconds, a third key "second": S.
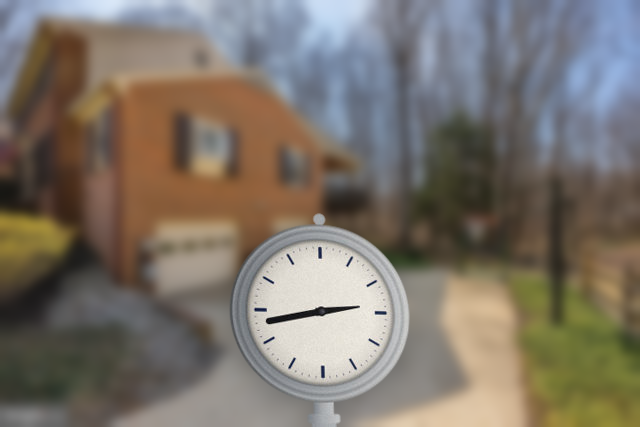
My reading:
{"hour": 2, "minute": 43}
